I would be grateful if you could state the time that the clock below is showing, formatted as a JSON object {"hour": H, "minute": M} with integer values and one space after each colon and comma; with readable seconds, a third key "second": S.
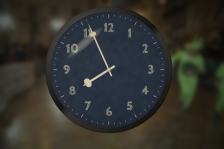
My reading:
{"hour": 7, "minute": 56}
